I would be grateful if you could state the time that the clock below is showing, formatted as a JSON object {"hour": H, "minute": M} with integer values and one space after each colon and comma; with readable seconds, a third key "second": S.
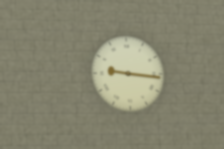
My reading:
{"hour": 9, "minute": 16}
